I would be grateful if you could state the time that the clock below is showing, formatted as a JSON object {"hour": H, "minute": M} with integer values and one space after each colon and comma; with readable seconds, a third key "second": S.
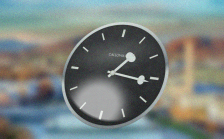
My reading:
{"hour": 1, "minute": 16}
